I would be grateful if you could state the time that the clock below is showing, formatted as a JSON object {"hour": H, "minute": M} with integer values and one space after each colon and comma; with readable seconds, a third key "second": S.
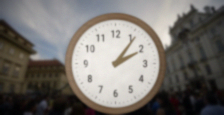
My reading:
{"hour": 2, "minute": 6}
